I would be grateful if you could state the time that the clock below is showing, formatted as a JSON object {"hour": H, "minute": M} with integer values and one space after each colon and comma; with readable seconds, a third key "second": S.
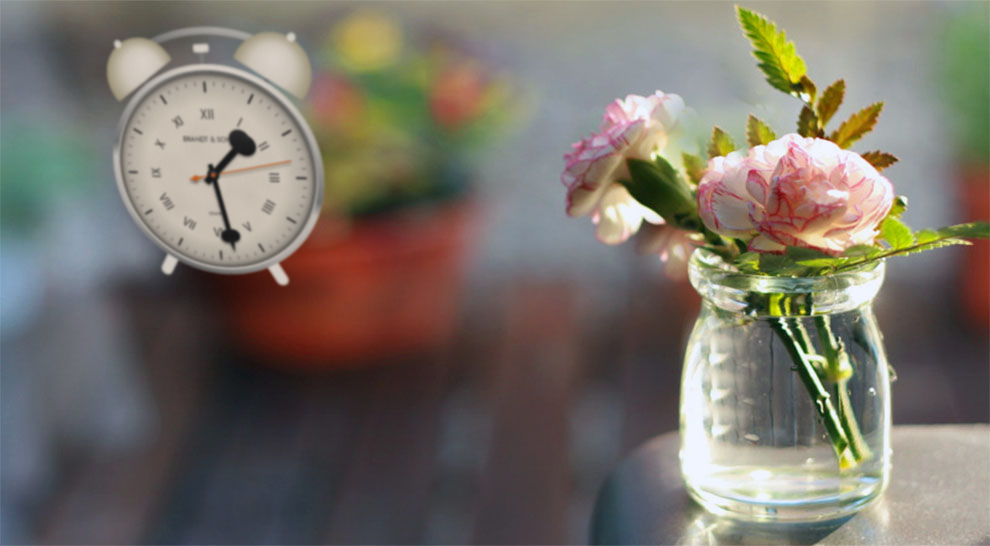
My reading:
{"hour": 1, "minute": 28, "second": 13}
